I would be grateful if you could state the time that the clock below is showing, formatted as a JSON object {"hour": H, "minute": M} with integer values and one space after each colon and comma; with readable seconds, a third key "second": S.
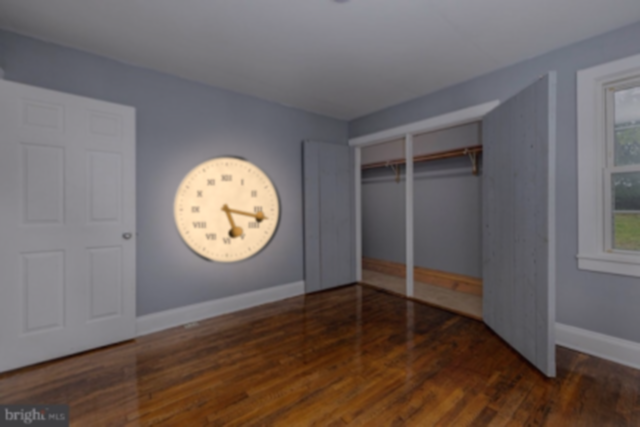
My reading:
{"hour": 5, "minute": 17}
